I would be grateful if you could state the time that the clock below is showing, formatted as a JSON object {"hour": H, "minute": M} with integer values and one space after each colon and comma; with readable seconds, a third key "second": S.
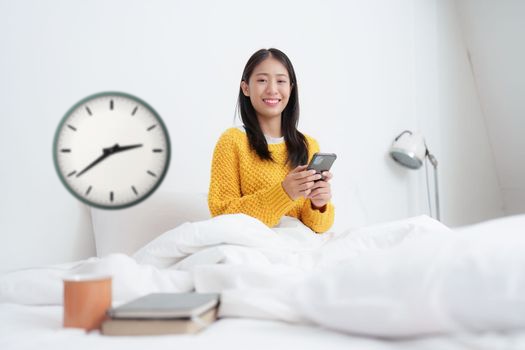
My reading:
{"hour": 2, "minute": 39}
